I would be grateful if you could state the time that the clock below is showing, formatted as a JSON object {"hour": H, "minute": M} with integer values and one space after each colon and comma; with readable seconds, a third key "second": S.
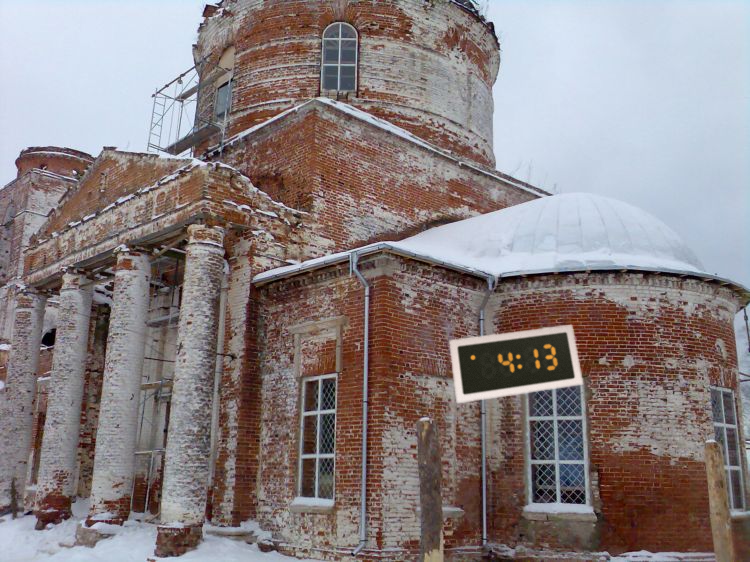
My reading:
{"hour": 4, "minute": 13}
